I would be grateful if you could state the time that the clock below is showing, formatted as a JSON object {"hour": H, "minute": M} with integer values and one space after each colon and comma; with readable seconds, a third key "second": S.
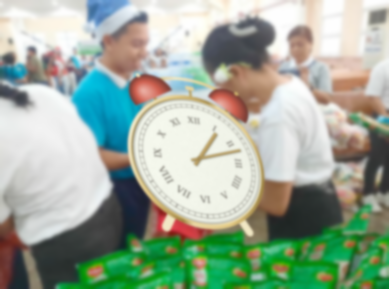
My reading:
{"hour": 1, "minute": 12}
